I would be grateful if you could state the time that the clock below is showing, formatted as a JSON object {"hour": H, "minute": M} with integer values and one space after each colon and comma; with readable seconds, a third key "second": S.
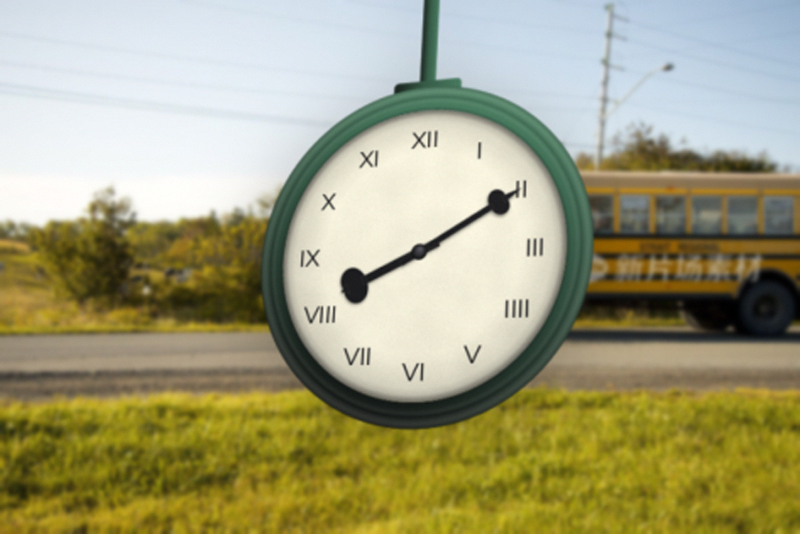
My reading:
{"hour": 8, "minute": 10}
